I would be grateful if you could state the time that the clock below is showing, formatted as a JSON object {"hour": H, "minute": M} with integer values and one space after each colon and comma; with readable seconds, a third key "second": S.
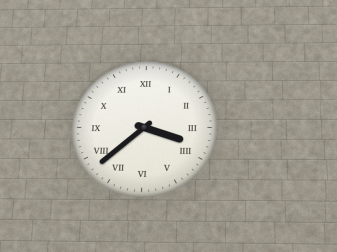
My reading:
{"hour": 3, "minute": 38}
